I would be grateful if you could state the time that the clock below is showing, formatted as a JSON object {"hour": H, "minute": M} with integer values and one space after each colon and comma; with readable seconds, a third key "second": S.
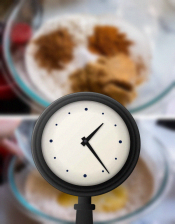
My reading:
{"hour": 1, "minute": 24}
